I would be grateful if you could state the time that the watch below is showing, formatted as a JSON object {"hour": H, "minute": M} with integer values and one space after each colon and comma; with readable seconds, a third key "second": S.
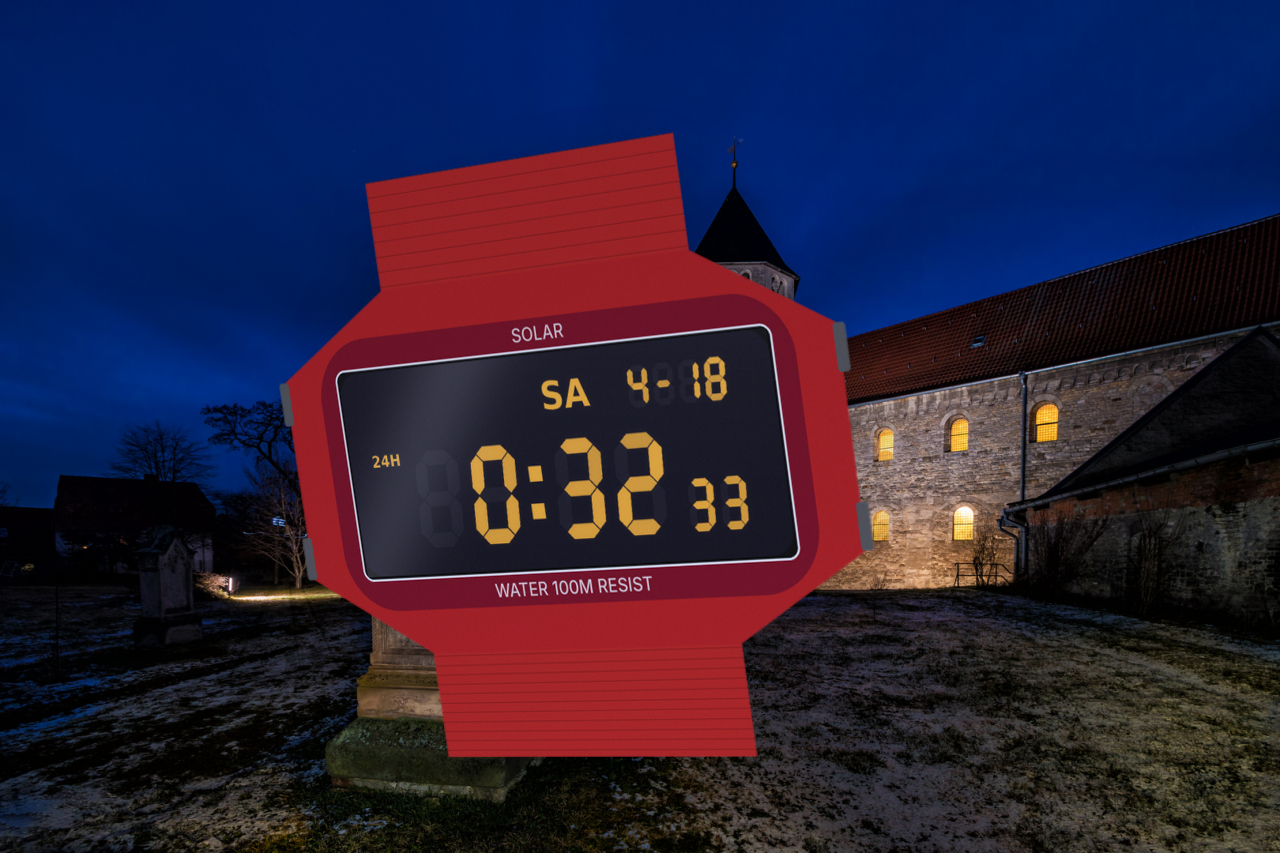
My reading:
{"hour": 0, "minute": 32, "second": 33}
